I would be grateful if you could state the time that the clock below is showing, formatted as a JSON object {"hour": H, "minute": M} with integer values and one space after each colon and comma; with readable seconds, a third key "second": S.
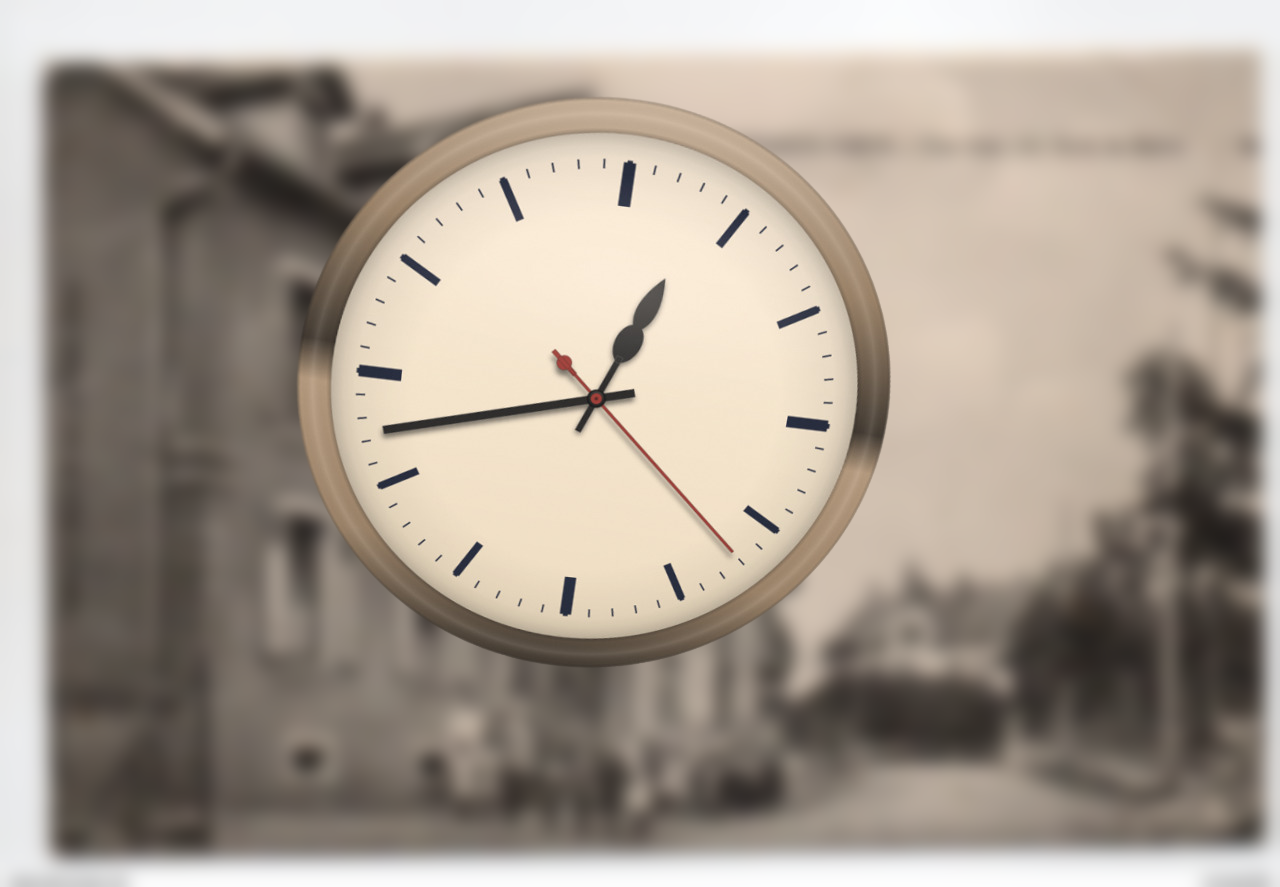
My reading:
{"hour": 12, "minute": 42, "second": 22}
